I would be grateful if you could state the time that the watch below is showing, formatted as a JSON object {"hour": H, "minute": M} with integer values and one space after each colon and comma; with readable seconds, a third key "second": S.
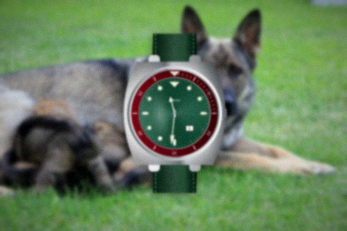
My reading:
{"hour": 11, "minute": 31}
